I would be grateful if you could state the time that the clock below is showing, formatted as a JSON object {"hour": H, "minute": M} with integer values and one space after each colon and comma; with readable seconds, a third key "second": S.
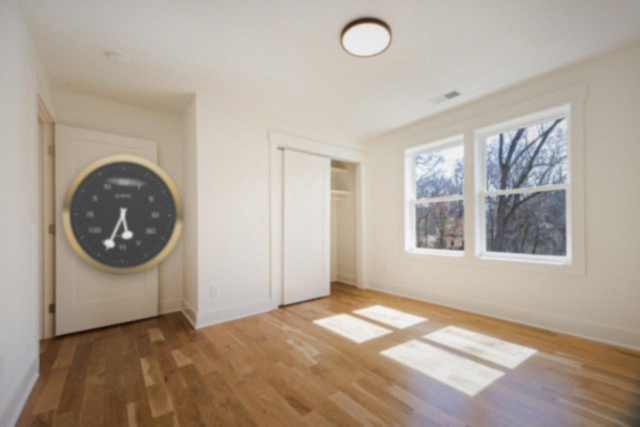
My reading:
{"hour": 5, "minute": 34}
